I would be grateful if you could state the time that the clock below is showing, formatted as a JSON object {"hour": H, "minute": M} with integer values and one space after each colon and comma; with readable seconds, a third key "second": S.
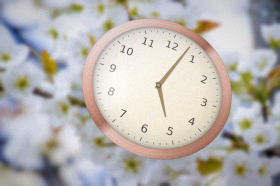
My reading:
{"hour": 5, "minute": 3}
